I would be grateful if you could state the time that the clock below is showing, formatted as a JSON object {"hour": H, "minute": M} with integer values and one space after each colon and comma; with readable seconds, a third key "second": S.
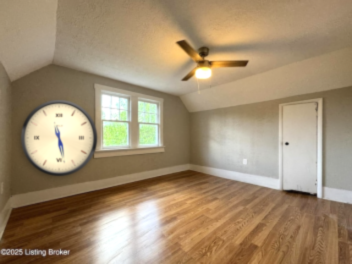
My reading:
{"hour": 11, "minute": 28}
